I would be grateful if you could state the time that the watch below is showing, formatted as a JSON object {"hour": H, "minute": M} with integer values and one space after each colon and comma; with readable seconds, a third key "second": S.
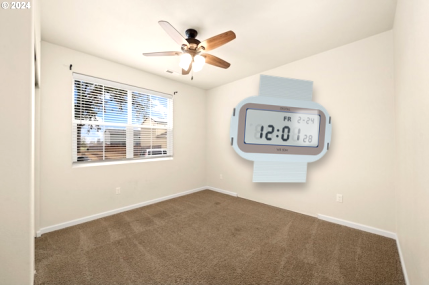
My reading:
{"hour": 12, "minute": 1, "second": 28}
